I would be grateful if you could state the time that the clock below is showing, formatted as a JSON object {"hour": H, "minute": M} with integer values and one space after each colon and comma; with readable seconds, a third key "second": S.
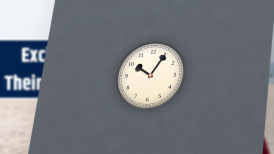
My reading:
{"hour": 10, "minute": 5}
